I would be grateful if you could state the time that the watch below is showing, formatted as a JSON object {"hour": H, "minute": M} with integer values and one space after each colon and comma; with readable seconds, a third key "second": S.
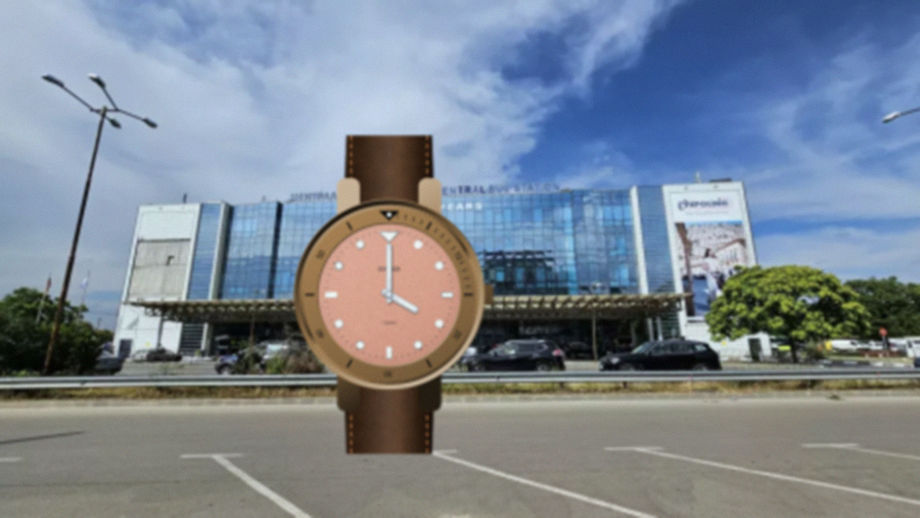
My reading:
{"hour": 4, "minute": 0}
